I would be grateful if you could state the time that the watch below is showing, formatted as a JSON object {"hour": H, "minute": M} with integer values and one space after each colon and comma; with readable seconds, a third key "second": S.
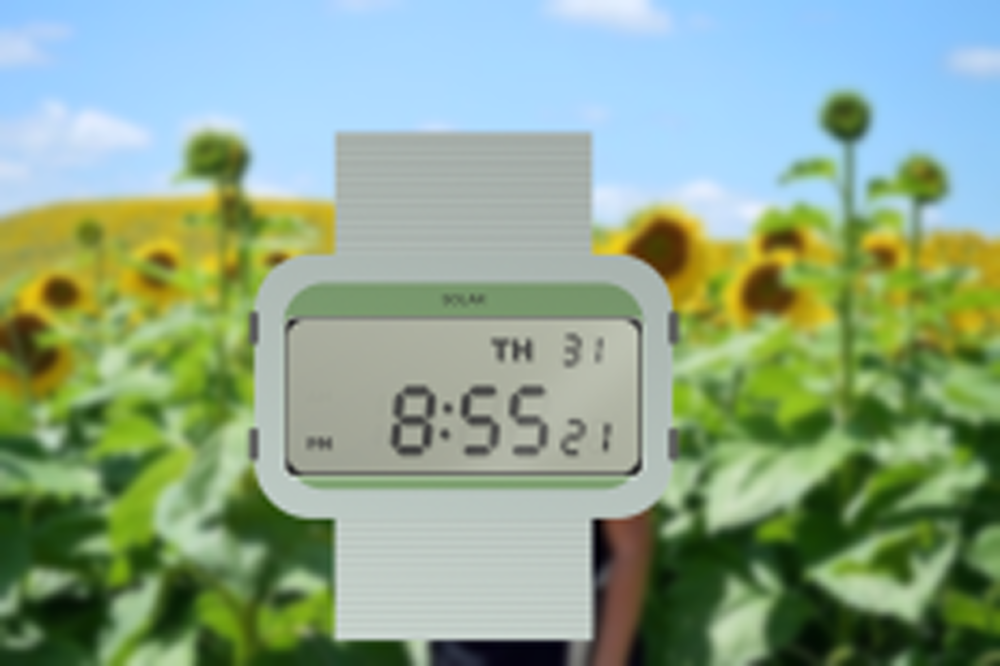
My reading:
{"hour": 8, "minute": 55, "second": 21}
